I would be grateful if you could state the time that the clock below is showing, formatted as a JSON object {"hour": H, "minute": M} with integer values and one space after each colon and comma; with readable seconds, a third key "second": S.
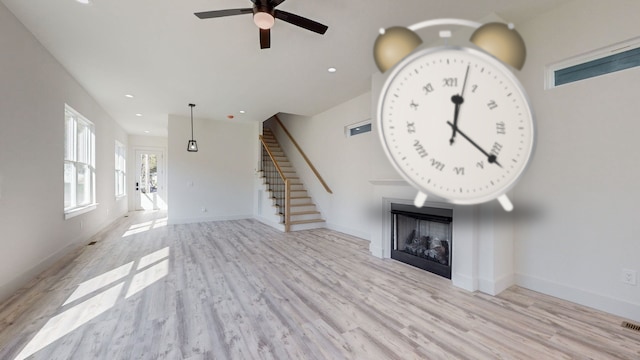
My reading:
{"hour": 12, "minute": 22, "second": 3}
